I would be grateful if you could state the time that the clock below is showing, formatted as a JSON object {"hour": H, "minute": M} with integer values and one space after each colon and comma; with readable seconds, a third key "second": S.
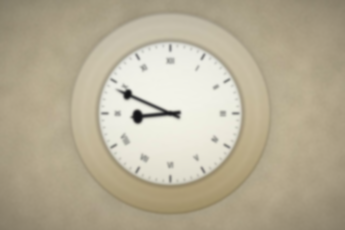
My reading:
{"hour": 8, "minute": 49}
